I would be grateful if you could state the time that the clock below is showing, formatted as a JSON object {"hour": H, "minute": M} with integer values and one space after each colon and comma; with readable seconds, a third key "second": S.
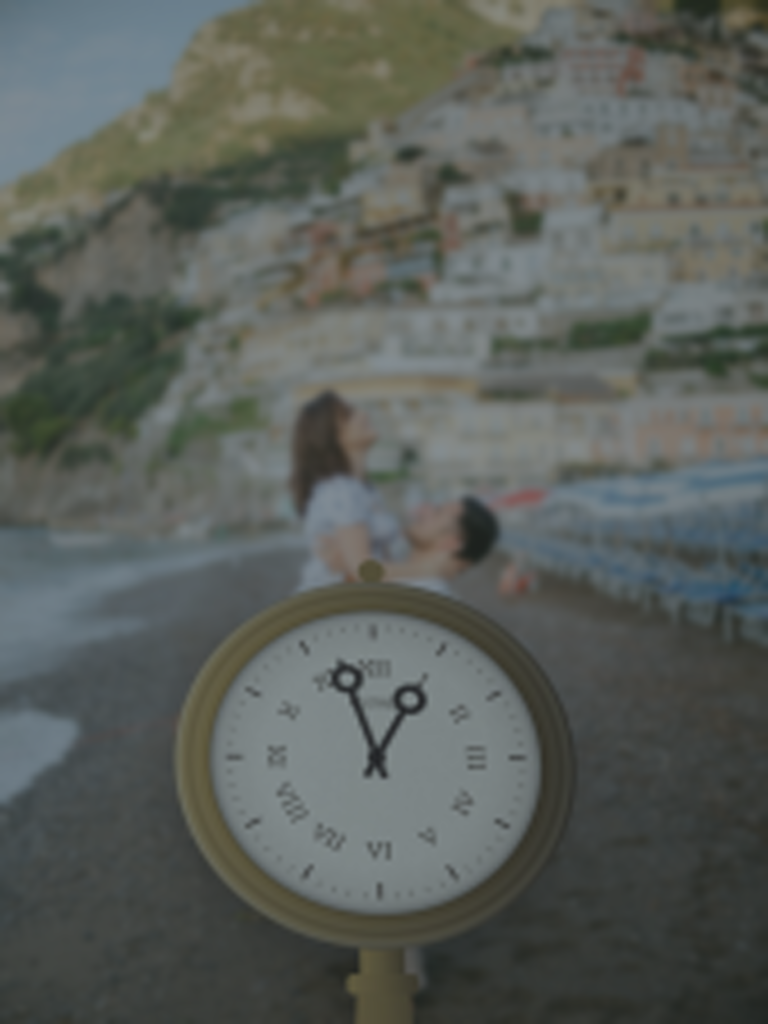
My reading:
{"hour": 12, "minute": 57}
